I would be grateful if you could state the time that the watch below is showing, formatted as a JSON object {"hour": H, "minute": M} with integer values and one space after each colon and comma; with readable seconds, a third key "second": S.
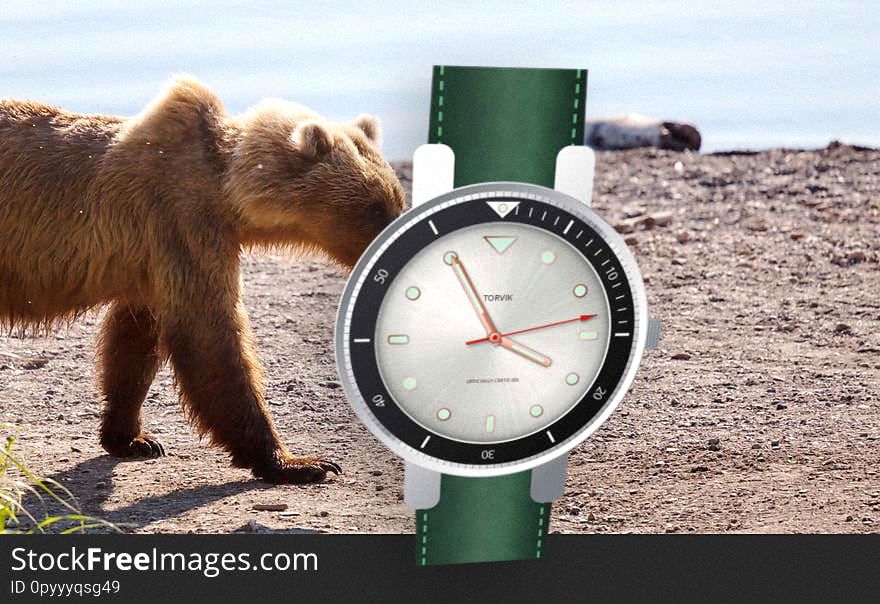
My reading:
{"hour": 3, "minute": 55, "second": 13}
